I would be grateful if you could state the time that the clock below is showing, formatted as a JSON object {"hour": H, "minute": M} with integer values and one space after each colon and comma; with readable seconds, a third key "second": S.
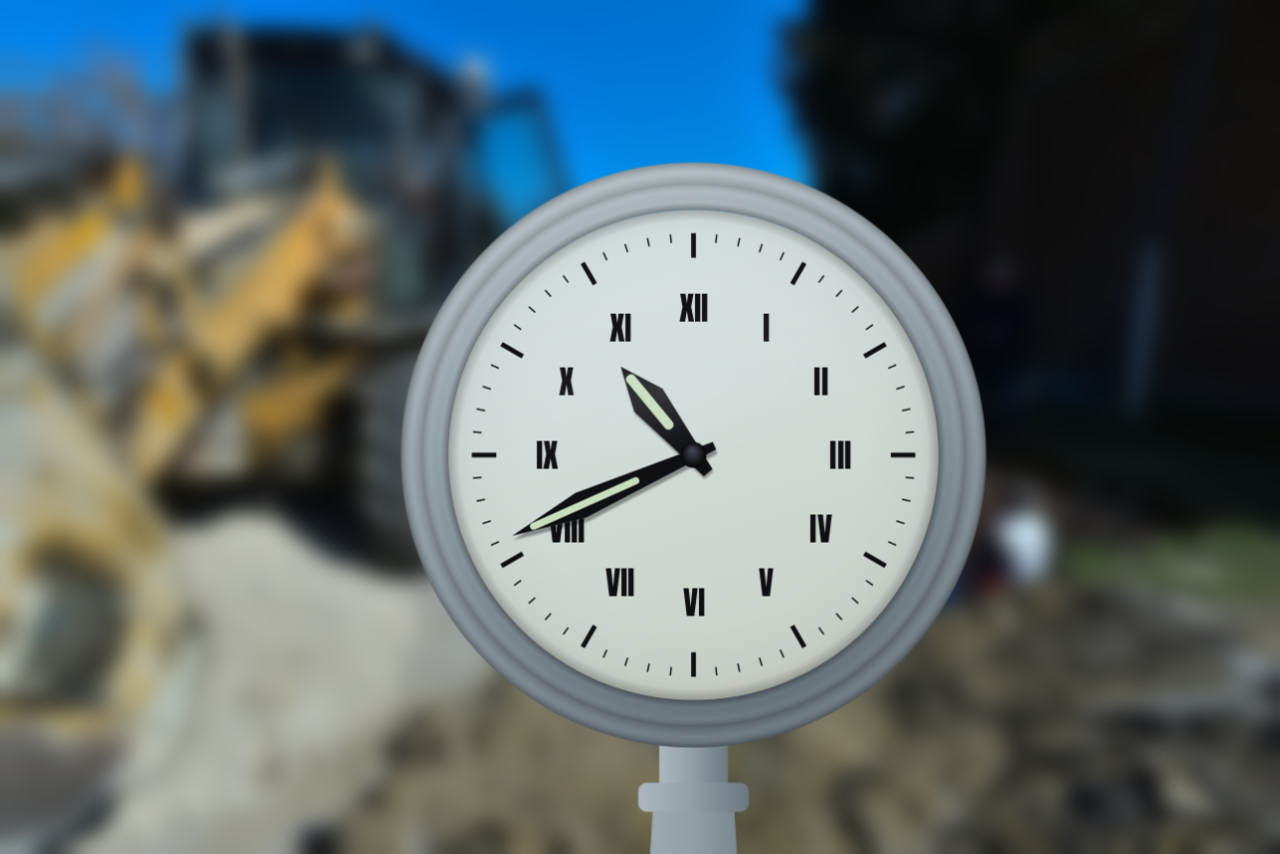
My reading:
{"hour": 10, "minute": 41}
